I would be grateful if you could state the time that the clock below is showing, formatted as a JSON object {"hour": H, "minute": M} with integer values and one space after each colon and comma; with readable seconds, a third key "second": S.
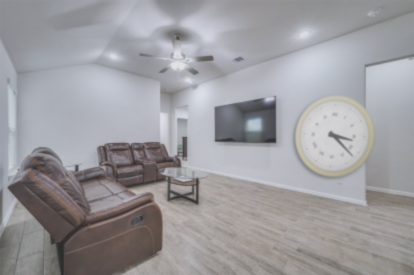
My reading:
{"hour": 3, "minute": 22}
